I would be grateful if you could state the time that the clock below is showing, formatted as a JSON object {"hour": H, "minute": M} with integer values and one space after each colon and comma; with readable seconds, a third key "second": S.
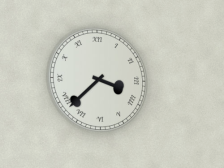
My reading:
{"hour": 3, "minute": 38}
